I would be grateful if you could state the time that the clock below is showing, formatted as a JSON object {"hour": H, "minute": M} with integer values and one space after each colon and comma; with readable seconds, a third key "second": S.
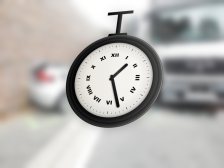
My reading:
{"hour": 1, "minute": 27}
